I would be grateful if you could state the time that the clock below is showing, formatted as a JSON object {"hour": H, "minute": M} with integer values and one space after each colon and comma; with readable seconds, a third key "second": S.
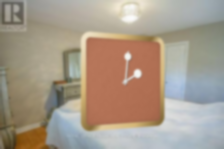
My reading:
{"hour": 2, "minute": 1}
